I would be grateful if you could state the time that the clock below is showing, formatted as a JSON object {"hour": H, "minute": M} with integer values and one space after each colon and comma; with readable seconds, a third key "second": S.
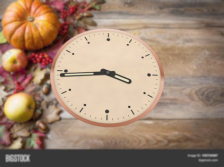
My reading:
{"hour": 3, "minute": 44}
